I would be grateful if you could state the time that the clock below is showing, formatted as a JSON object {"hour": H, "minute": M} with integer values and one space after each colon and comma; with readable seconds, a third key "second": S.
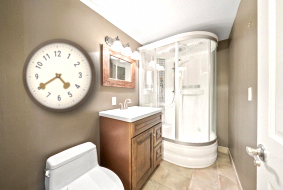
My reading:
{"hour": 4, "minute": 40}
